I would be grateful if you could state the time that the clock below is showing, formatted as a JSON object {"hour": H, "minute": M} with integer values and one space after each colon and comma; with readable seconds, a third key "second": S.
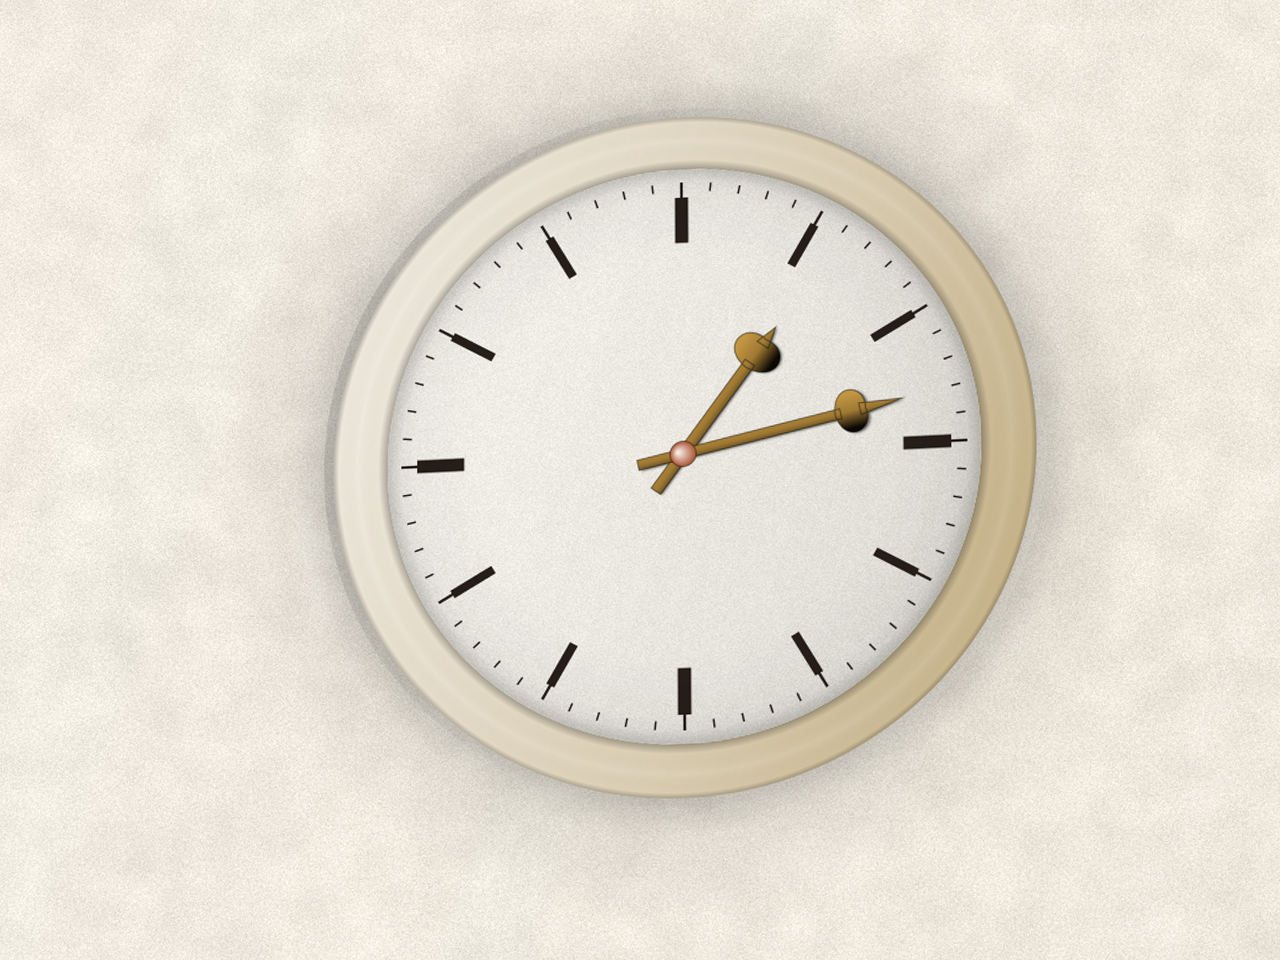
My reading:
{"hour": 1, "minute": 13}
